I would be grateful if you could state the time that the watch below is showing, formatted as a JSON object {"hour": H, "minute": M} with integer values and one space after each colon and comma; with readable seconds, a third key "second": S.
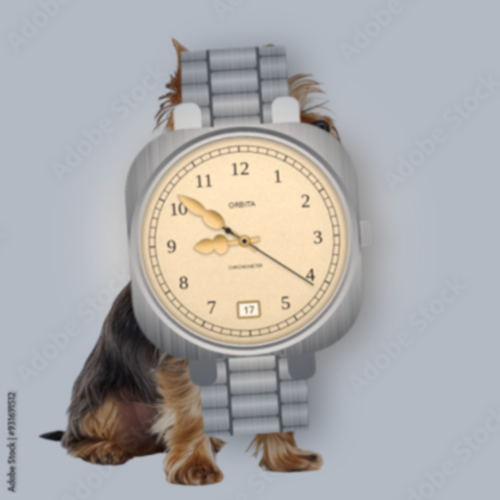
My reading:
{"hour": 8, "minute": 51, "second": 21}
